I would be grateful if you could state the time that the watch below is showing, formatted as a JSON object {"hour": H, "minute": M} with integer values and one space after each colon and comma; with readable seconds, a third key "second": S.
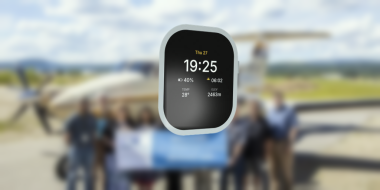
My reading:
{"hour": 19, "minute": 25}
